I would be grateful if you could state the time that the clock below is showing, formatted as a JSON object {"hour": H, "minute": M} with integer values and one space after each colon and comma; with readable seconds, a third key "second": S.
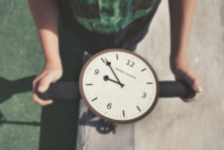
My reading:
{"hour": 8, "minute": 51}
